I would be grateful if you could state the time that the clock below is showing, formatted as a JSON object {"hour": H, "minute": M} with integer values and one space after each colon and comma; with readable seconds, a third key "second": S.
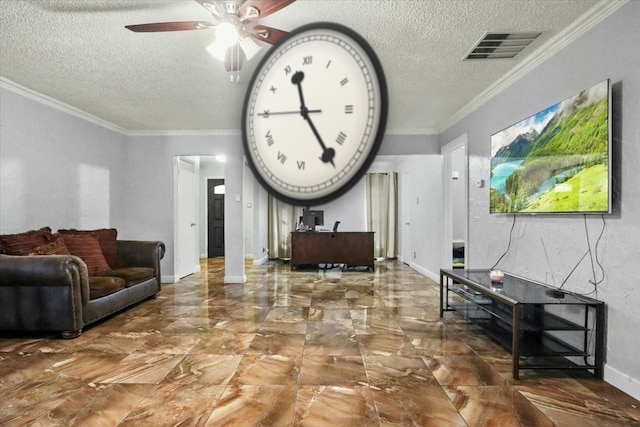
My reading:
{"hour": 11, "minute": 23, "second": 45}
